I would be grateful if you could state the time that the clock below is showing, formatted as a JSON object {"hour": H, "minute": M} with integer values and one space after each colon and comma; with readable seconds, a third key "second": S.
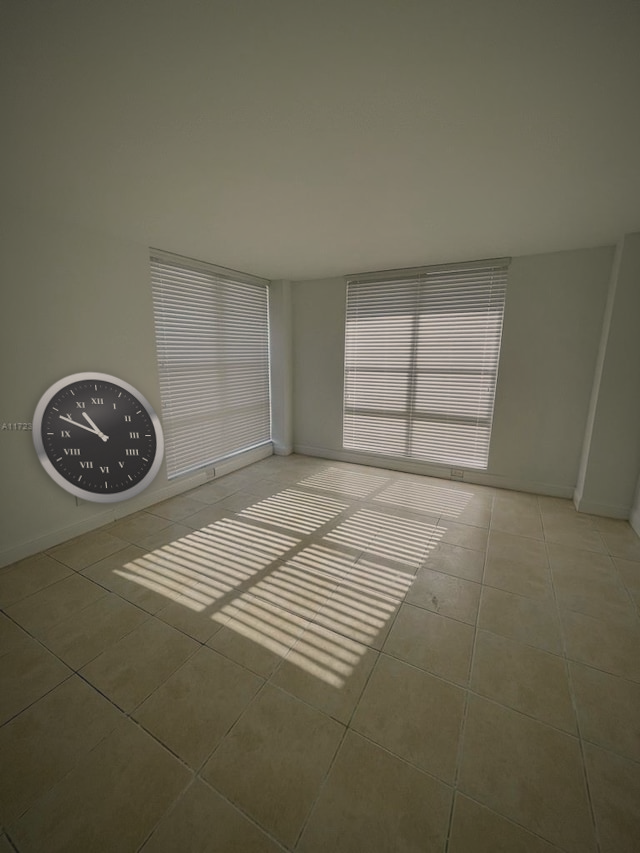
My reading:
{"hour": 10, "minute": 49}
